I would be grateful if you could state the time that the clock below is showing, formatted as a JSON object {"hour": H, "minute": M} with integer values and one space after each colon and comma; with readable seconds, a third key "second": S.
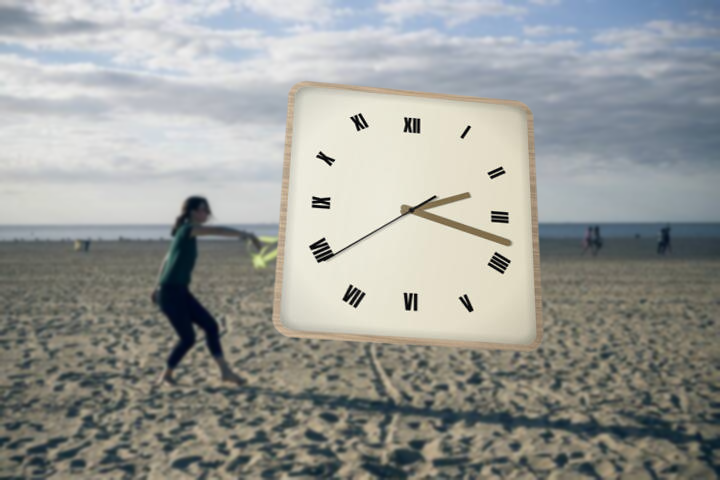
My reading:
{"hour": 2, "minute": 17, "second": 39}
